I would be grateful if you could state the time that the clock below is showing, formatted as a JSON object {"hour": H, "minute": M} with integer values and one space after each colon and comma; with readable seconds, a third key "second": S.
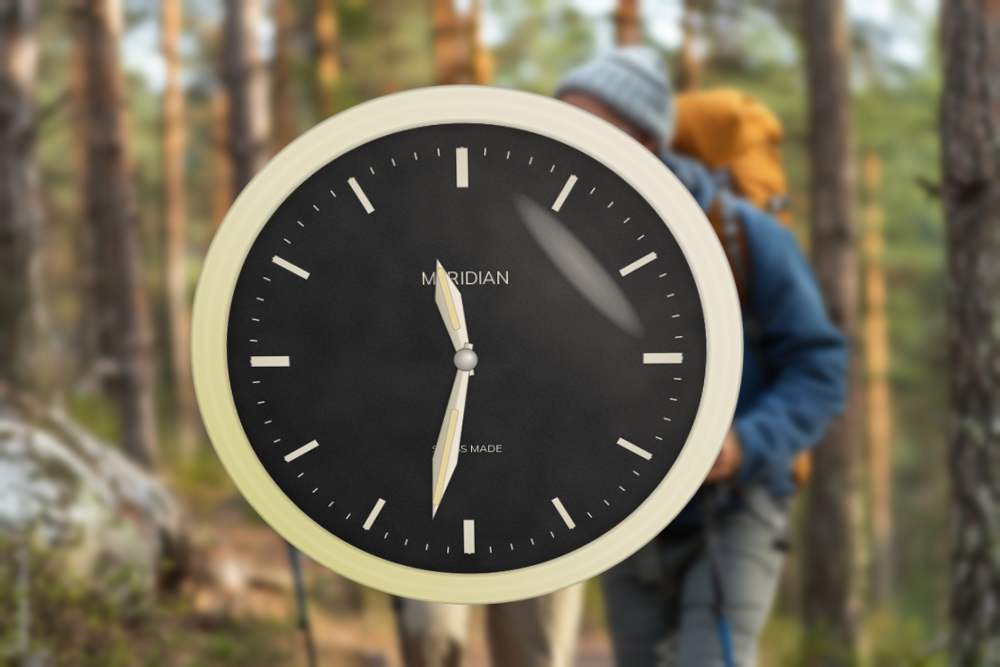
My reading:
{"hour": 11, "minute": 32}
